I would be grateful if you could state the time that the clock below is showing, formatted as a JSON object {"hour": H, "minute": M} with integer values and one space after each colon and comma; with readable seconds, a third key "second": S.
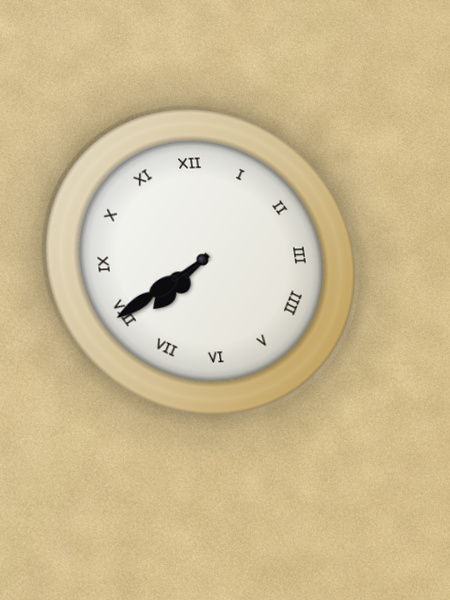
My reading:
{"hour": 7, "minute": 40}
